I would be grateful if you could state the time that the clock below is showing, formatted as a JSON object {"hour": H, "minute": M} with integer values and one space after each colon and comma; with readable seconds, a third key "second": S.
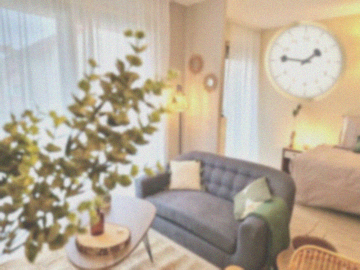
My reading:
{"hour": 1, "minute": 46}
